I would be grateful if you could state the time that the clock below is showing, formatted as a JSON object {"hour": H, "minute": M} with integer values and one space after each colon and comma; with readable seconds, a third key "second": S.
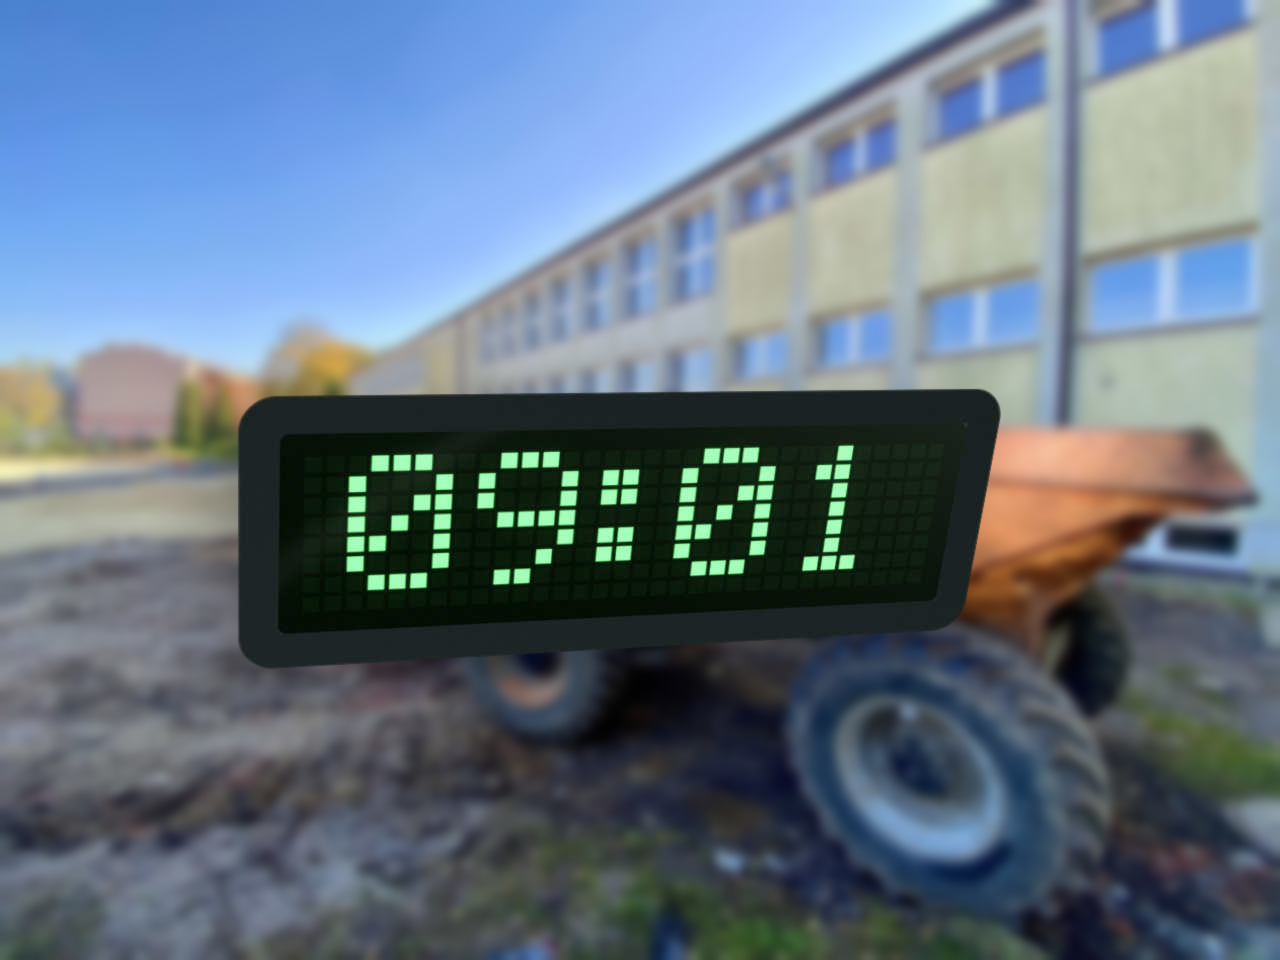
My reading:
{"hour": 9, "minute": 1}
